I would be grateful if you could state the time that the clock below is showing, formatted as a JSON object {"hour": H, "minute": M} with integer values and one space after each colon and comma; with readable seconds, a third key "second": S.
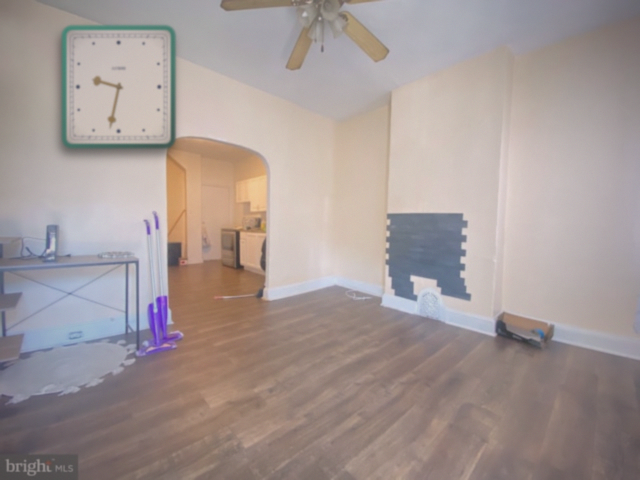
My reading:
{"hour": 9, "minute": 32}
